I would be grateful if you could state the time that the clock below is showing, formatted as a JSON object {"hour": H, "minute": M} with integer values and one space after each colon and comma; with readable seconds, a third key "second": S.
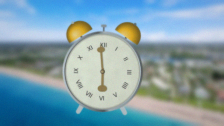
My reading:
{"hour": 5, "minute": 59}
